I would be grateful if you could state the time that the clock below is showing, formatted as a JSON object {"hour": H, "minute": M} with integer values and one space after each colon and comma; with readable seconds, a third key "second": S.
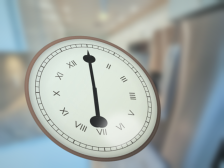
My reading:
{"hour": 7, "minute": 5}
